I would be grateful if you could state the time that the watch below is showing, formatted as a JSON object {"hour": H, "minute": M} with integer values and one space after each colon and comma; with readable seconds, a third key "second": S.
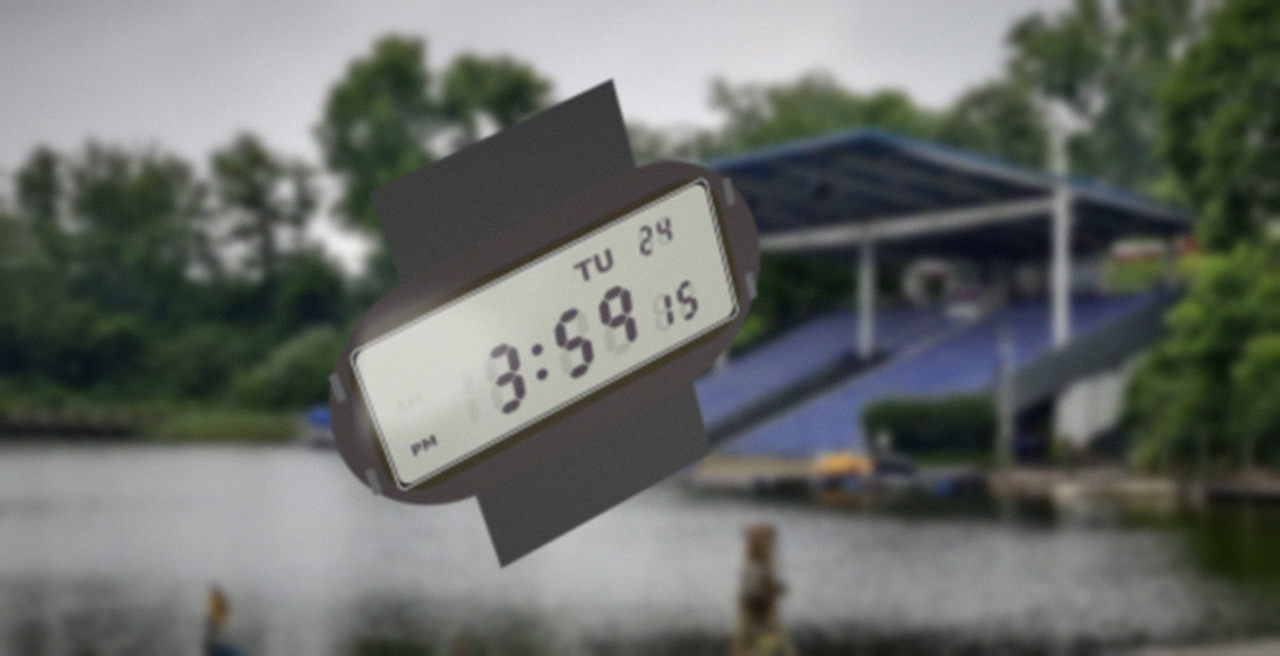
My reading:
{"hour": 3, "minute": 59, "second": 15}
